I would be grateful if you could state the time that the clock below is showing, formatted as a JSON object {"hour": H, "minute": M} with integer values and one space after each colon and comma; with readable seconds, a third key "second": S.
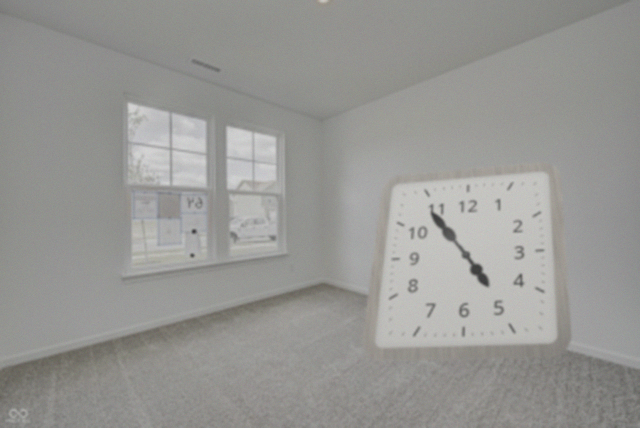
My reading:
{"hour": 4, "minute": 54}
